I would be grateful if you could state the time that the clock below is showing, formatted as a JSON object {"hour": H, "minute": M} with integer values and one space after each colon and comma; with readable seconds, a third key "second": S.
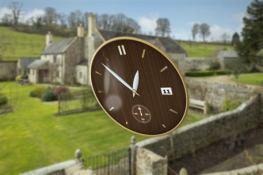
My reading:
{"hour": 12, "minute": 53}
